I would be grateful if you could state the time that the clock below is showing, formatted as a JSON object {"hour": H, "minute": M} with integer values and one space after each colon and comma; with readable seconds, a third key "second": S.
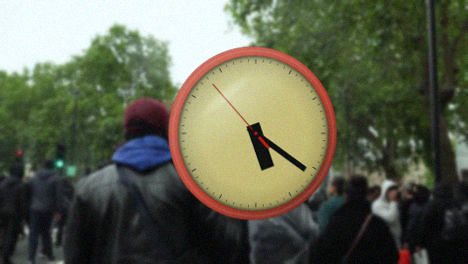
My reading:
{"hour": 5, "minute": 20, "second": 53}
